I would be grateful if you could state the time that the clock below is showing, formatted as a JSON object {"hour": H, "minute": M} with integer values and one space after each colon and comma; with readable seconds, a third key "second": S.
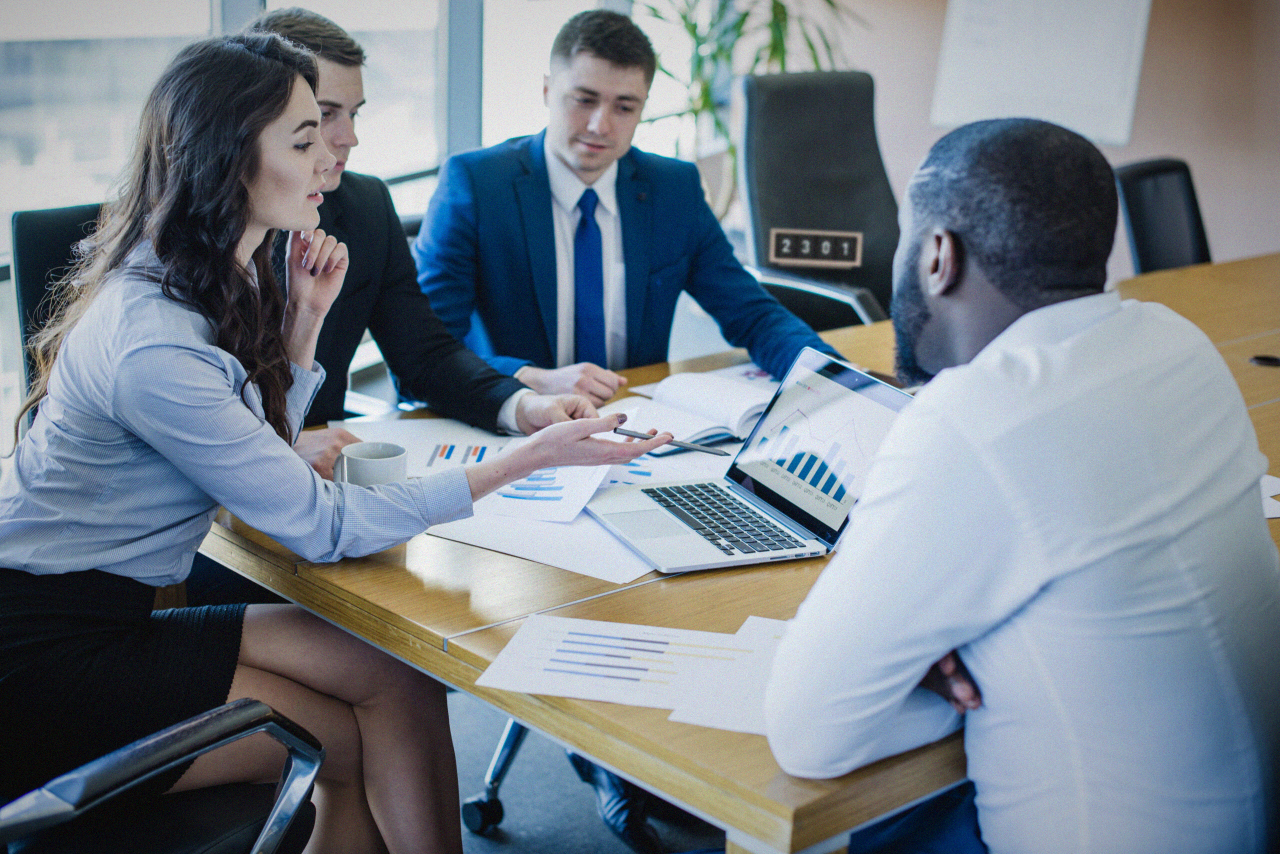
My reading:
{"hour": 23, "minute": 1}
